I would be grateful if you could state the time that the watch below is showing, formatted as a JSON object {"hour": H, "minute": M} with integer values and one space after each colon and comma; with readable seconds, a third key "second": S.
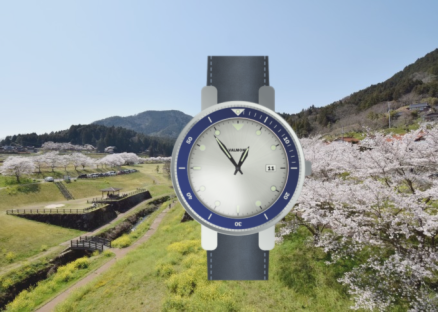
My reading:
{"hour": 12, "minute": 54}
